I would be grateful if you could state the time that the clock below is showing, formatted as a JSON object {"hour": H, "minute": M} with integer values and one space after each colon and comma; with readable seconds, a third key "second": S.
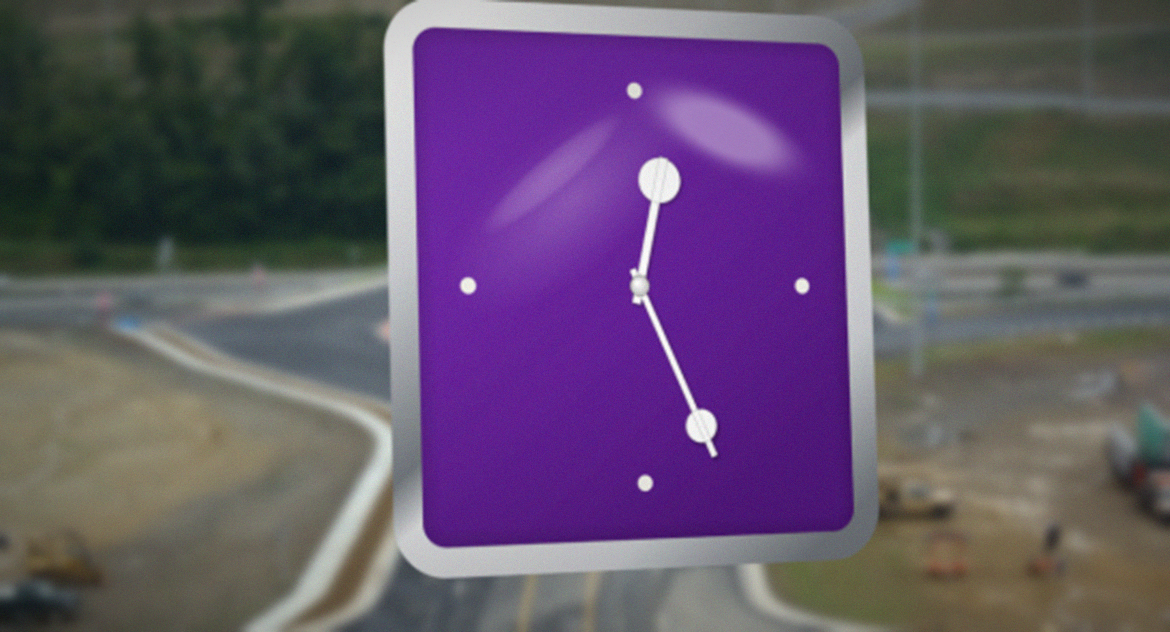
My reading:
{"hour": 12, "minute": 26}
